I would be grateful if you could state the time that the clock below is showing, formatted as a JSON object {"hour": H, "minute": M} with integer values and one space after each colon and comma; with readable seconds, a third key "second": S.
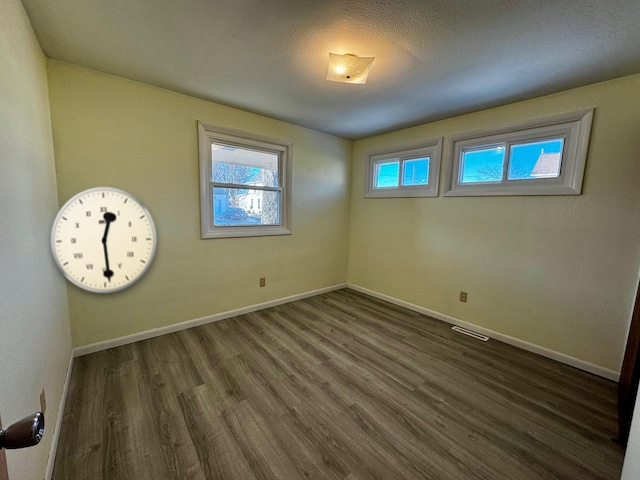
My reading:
{"hour": 12, "minute": 29}
